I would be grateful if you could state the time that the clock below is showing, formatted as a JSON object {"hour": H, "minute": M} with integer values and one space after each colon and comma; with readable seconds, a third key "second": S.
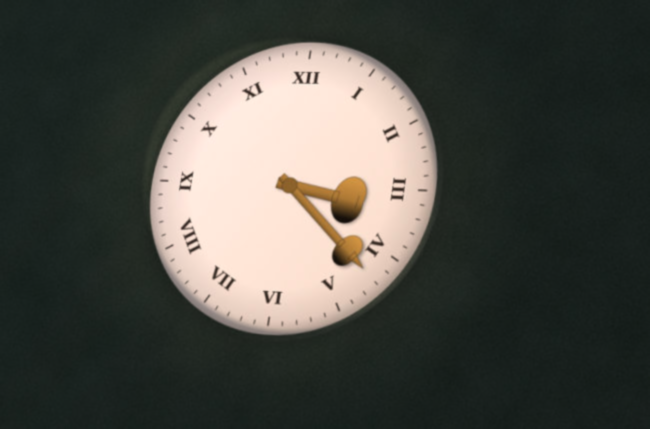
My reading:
{"hour": 3, "minute": 22}
